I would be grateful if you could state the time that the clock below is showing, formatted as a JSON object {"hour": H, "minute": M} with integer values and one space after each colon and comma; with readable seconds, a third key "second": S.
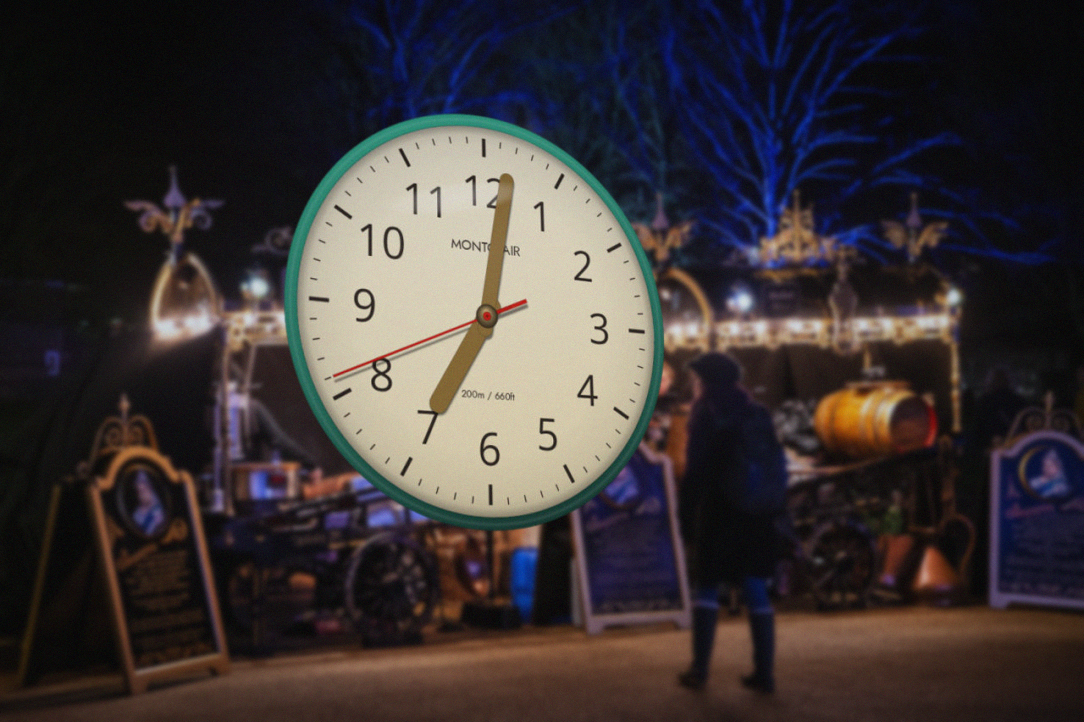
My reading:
{"hour": 7, "minute": 1, "second": 41}
